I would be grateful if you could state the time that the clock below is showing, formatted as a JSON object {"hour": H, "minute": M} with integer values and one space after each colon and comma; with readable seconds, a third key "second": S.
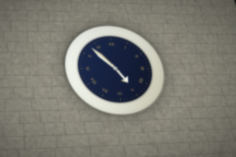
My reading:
{"hour": 4, "minute": 53}
